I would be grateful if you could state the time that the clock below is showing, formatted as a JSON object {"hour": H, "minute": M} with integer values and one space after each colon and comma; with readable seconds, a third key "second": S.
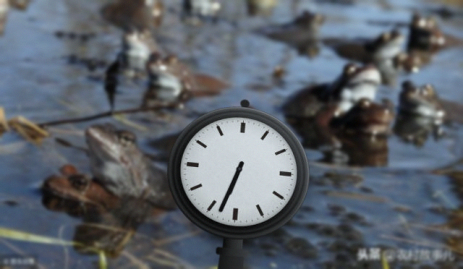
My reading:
{"hour": 6, "minute": 33}
